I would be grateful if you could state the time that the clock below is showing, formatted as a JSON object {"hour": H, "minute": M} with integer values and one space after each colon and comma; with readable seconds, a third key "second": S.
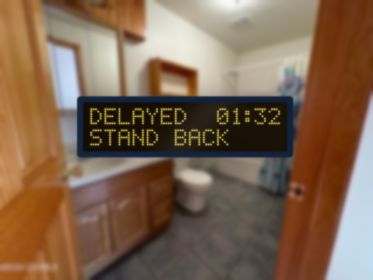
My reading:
{"hour": 1, "minute": 32}
